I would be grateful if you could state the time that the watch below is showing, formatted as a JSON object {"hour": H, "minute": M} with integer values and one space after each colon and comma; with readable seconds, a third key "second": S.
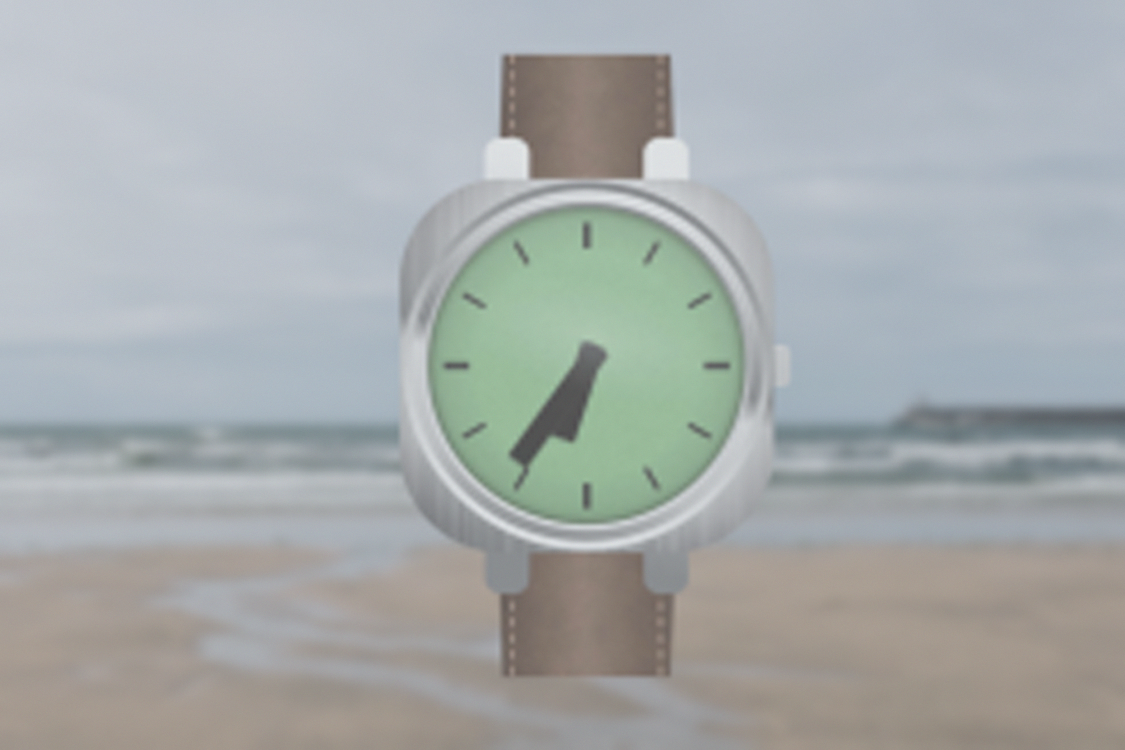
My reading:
{"hour": 6, "minute": 36}
